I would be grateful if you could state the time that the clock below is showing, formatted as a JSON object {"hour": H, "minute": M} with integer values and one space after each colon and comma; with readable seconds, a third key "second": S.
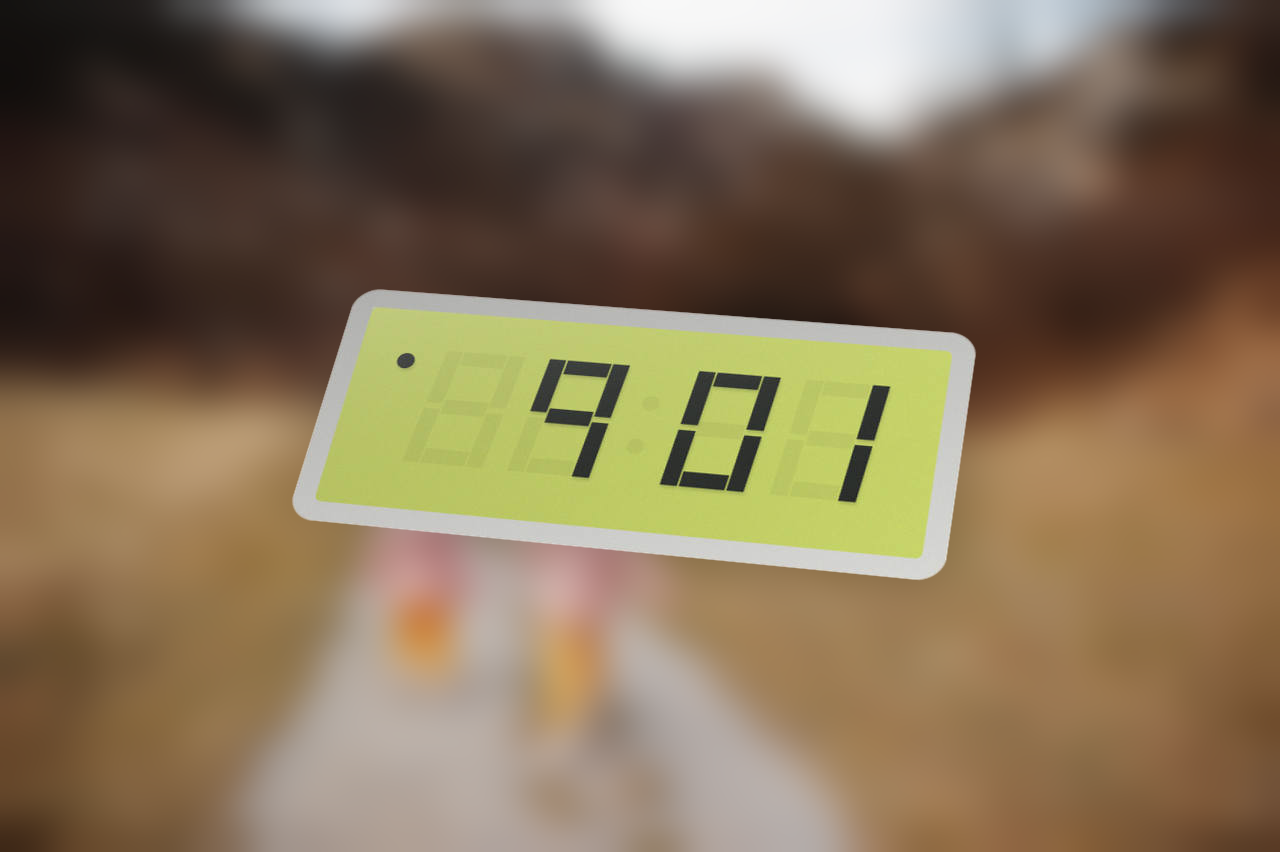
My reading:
{"hour": 9, "minute": 1}
